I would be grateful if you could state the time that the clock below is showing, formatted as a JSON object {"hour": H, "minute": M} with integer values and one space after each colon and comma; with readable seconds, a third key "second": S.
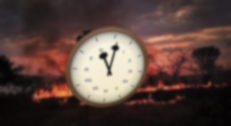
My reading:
{"hour": 11, "minute": 1}
